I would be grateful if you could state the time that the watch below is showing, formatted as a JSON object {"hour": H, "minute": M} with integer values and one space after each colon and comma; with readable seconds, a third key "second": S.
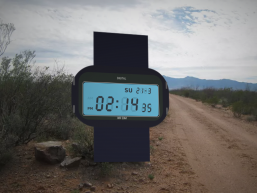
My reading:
{"hour": 2, "minute": 14, "second": 35}
